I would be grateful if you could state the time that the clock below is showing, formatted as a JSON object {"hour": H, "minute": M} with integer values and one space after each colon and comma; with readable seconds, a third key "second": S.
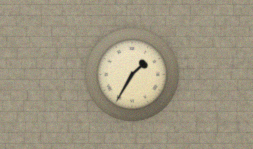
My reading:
{"hour": 1, "minute": 35}
